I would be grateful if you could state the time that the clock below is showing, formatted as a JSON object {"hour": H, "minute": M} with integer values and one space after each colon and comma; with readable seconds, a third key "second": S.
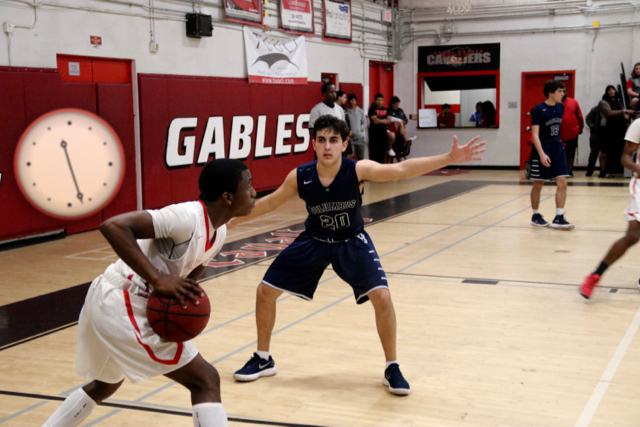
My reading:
{"hour": 11, "minute": 27}
